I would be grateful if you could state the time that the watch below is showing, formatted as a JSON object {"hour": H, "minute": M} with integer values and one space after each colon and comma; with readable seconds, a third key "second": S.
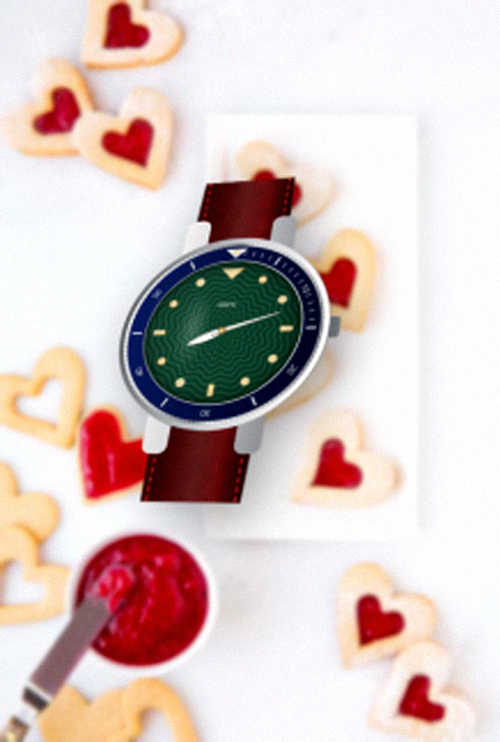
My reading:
{"hour": 8, "minute": 12}
